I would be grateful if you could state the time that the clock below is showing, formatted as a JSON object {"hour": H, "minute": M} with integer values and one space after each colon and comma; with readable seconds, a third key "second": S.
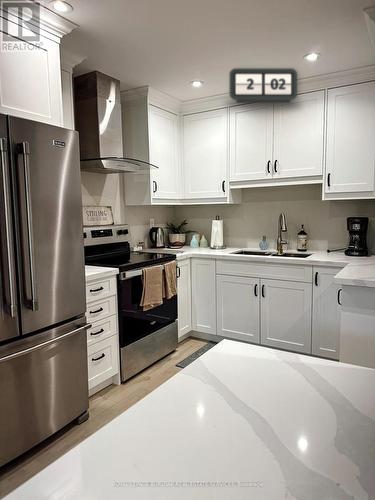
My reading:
{"hour": 2, "minute": 2}
